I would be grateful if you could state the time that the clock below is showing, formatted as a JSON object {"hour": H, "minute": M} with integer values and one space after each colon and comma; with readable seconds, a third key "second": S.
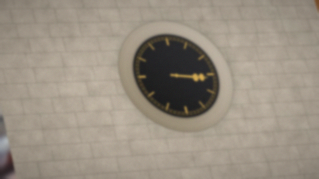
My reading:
{"hour": 3, "minute": 16}
